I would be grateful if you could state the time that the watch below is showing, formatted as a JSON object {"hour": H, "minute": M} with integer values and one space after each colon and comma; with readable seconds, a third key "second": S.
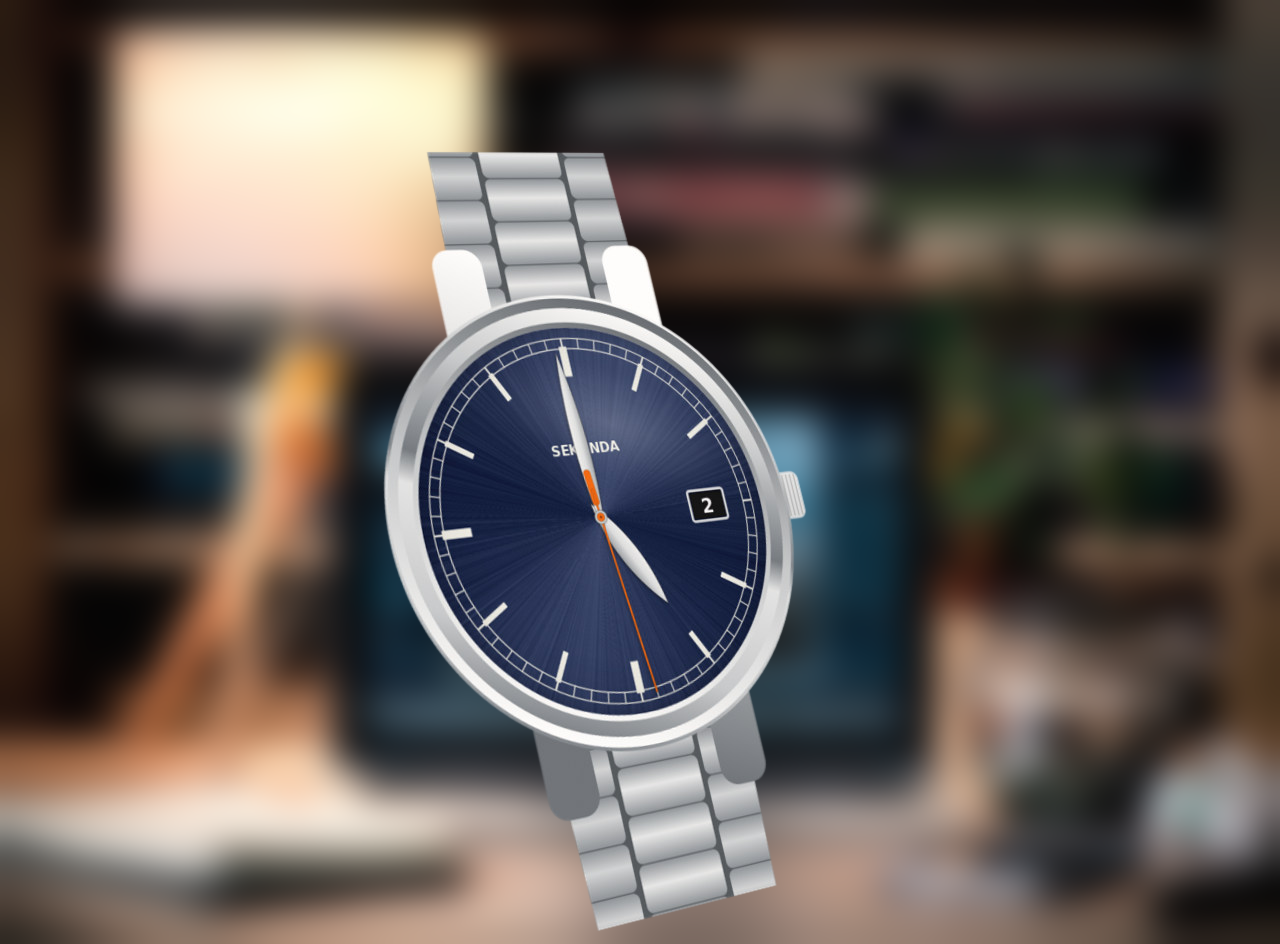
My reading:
{"hour": 4, "minute": 59, "second": 29}
